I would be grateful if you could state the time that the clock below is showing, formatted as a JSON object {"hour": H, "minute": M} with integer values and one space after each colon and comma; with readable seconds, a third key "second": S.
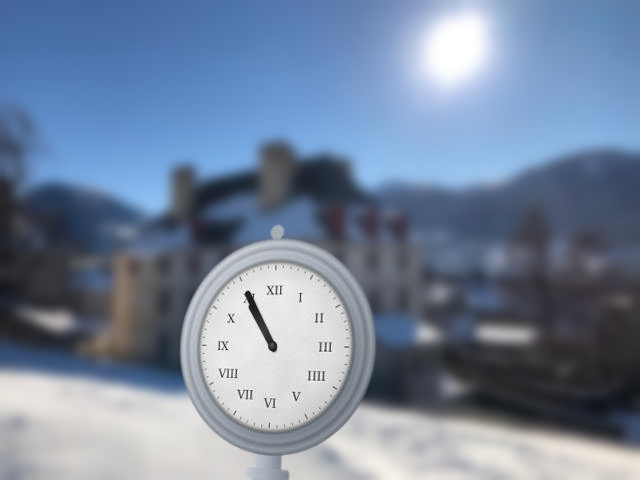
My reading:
{"hour": 10, "minute": 55}
